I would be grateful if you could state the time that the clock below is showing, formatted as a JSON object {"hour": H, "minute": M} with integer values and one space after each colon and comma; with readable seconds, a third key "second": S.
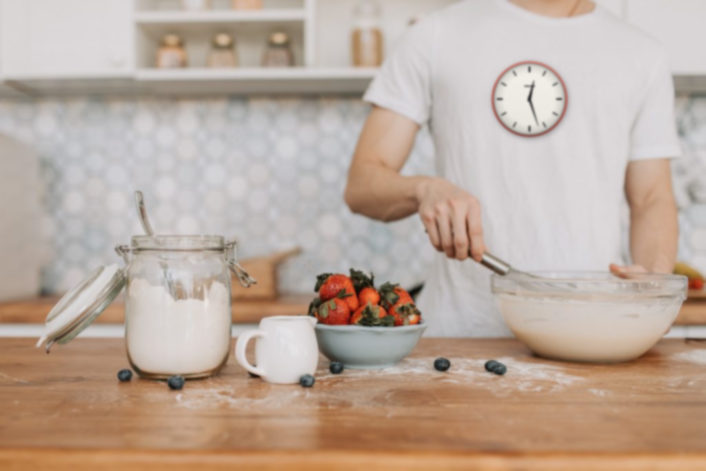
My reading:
{"hour": 12, "minute": 27}
